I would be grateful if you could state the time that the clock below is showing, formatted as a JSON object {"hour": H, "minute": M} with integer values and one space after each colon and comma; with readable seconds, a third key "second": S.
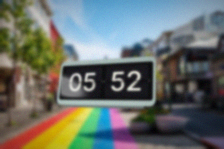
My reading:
{"hour": 5, "minute": 52}
